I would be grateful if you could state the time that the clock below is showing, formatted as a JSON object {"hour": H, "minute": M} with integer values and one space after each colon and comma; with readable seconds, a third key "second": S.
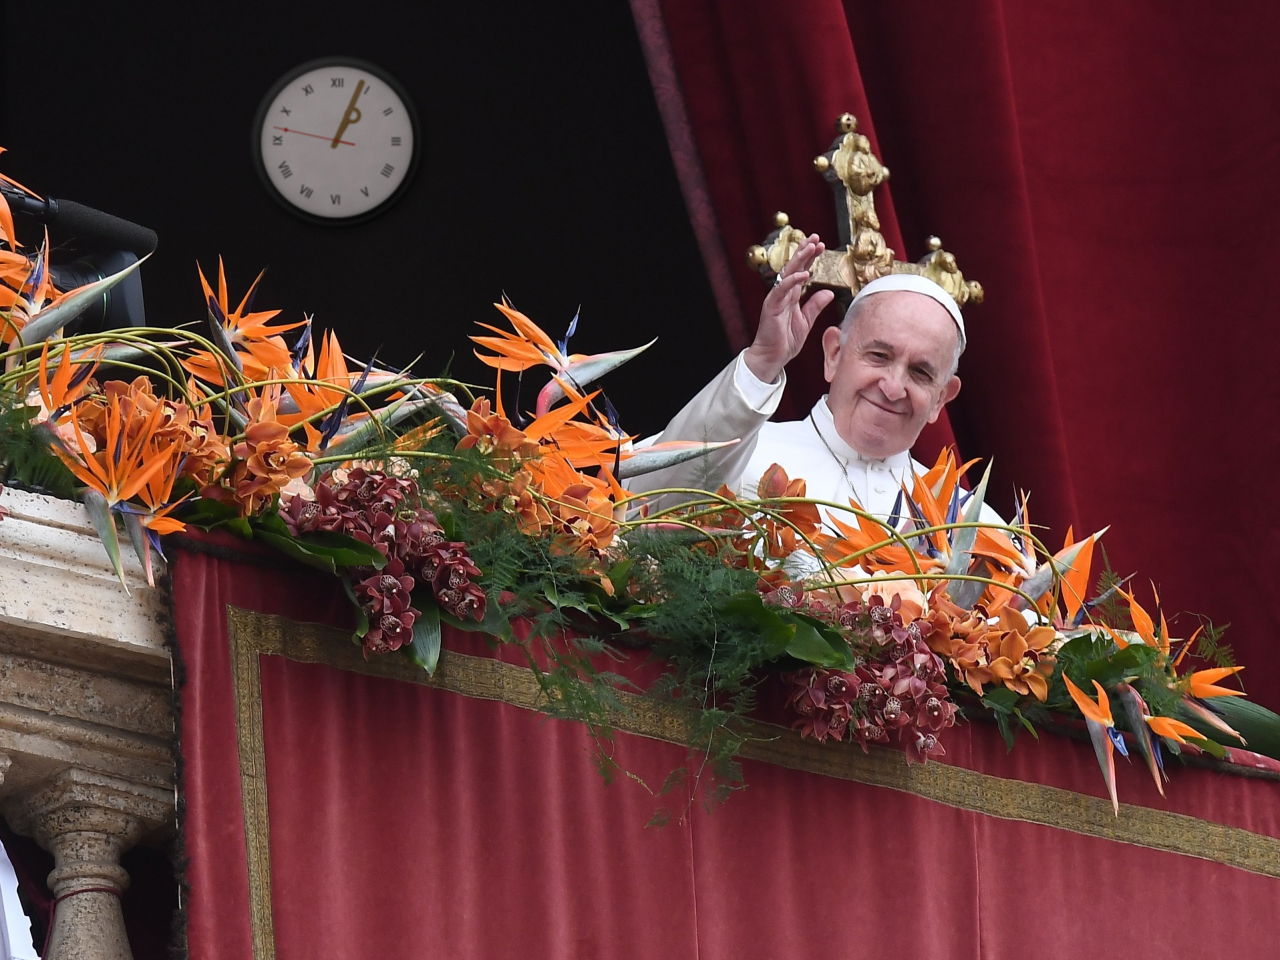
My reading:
{"hour": 1, "minute": 3, "second": 47}
